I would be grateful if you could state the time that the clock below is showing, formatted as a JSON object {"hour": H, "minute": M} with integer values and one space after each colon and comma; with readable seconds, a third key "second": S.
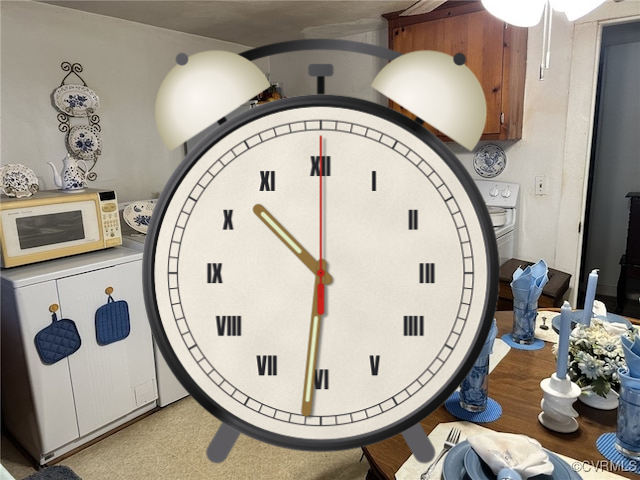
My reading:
{"hour": 10, "minute": 31, "second": 0}
